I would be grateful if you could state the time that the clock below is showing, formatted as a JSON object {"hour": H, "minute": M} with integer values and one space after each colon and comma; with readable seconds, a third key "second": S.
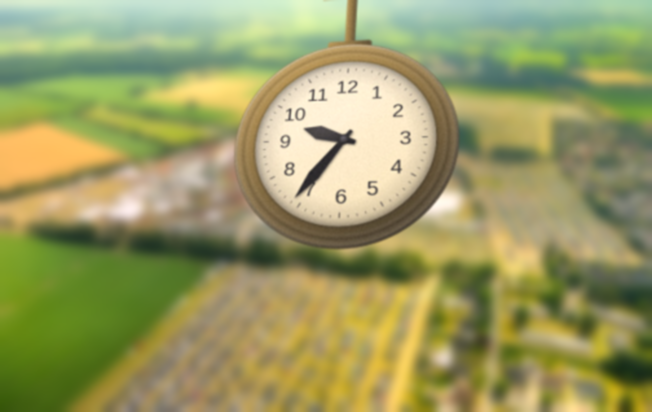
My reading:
{"hour": 9, "minute": 36}
